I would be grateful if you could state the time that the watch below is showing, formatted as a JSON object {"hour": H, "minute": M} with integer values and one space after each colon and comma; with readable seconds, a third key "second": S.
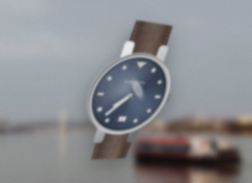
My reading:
{"hour": 7, "minute": 37}
